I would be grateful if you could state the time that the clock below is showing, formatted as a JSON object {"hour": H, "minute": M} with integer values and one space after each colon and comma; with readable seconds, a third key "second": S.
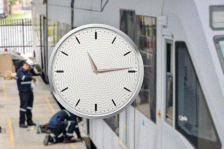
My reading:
{"hour": 11, "minute": 14}
